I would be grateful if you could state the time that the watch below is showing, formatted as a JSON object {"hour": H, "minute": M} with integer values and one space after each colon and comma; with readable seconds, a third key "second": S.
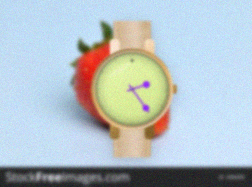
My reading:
{"hour": 2, "minute": 24}
